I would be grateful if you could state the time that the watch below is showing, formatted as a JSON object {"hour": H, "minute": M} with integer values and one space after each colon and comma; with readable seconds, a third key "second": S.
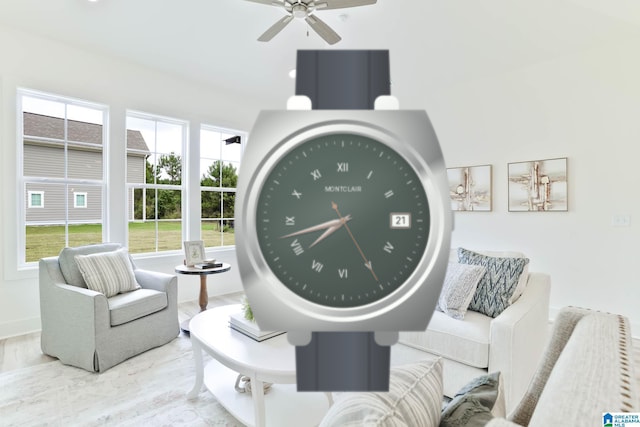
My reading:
{"hour": 7, "minute": 42, "second": 25}
